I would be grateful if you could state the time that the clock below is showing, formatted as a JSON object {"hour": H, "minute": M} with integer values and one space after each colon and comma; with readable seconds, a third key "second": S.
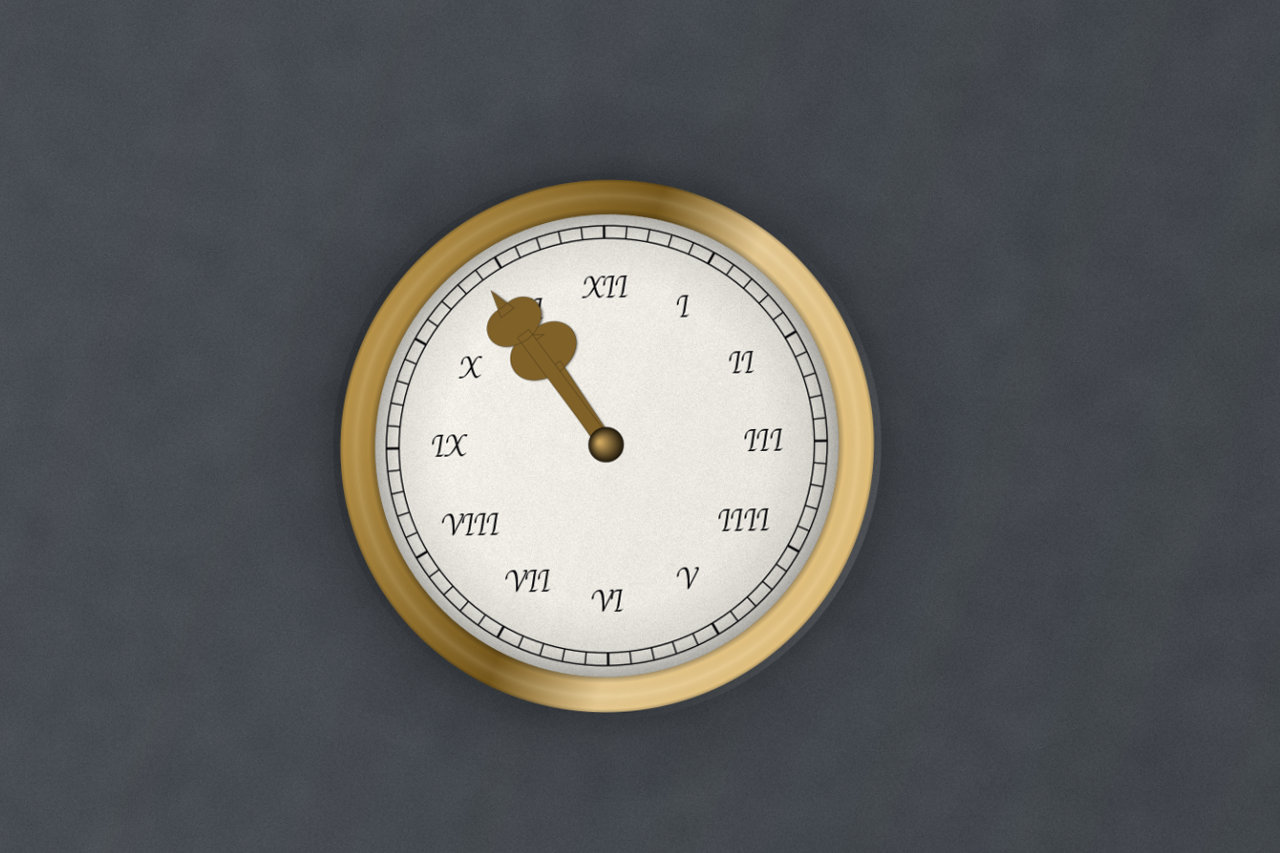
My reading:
{"hour": 10, "minute": 54}
